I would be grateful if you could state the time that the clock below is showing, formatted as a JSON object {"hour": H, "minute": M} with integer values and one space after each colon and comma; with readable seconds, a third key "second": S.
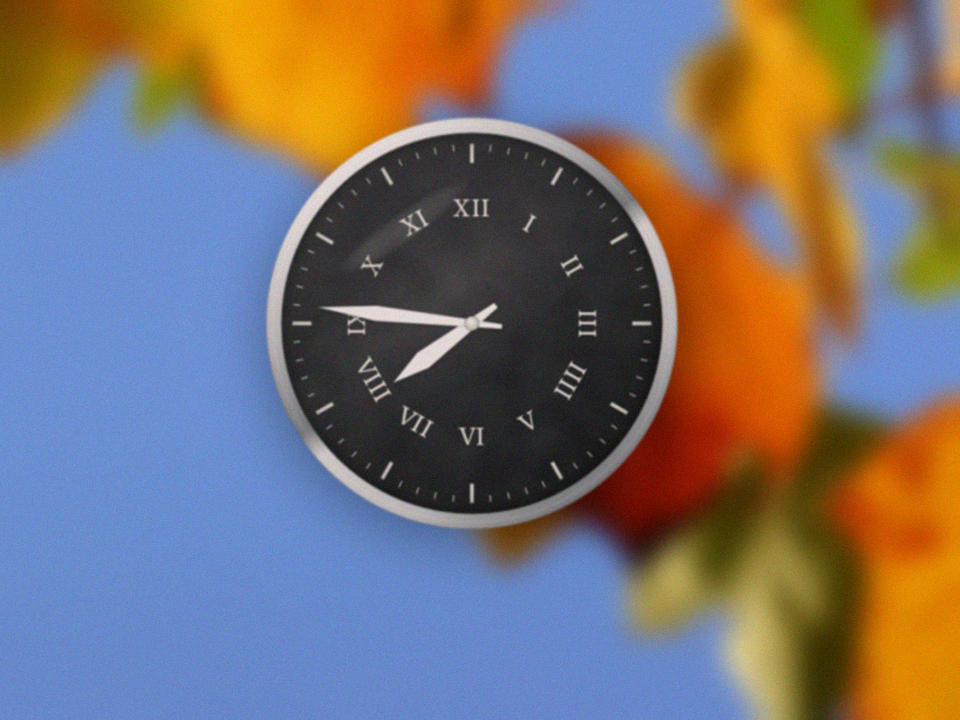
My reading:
{"hour": 7, "minute": 46}
